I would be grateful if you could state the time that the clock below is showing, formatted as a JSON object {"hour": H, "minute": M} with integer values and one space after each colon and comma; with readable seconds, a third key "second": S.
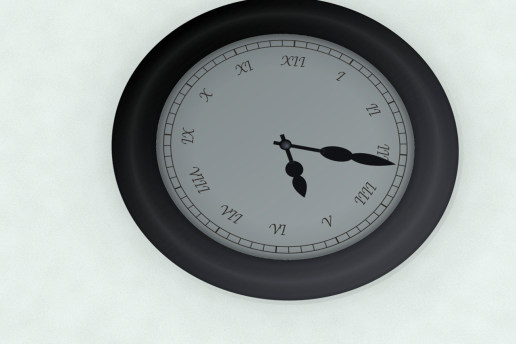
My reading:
{"hour": 5, "minute": 16}
